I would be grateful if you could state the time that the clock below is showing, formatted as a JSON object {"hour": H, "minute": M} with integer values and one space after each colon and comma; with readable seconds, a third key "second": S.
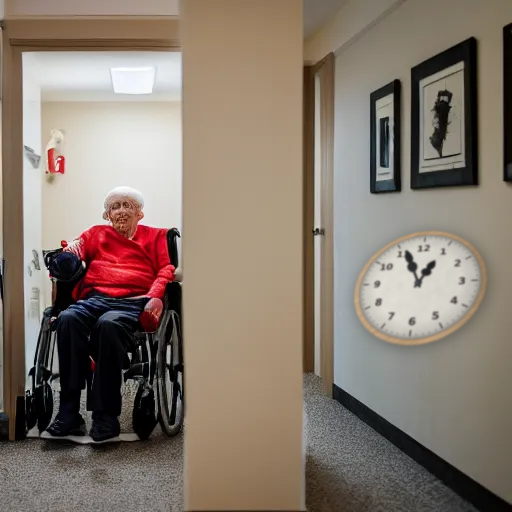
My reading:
{"hour": 12, "minute": 56}
